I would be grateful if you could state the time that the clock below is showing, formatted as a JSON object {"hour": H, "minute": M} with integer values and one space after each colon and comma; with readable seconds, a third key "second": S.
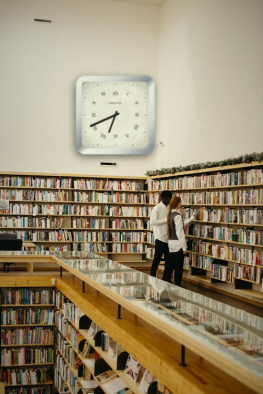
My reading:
{"hour": 6, "minute": 41}
